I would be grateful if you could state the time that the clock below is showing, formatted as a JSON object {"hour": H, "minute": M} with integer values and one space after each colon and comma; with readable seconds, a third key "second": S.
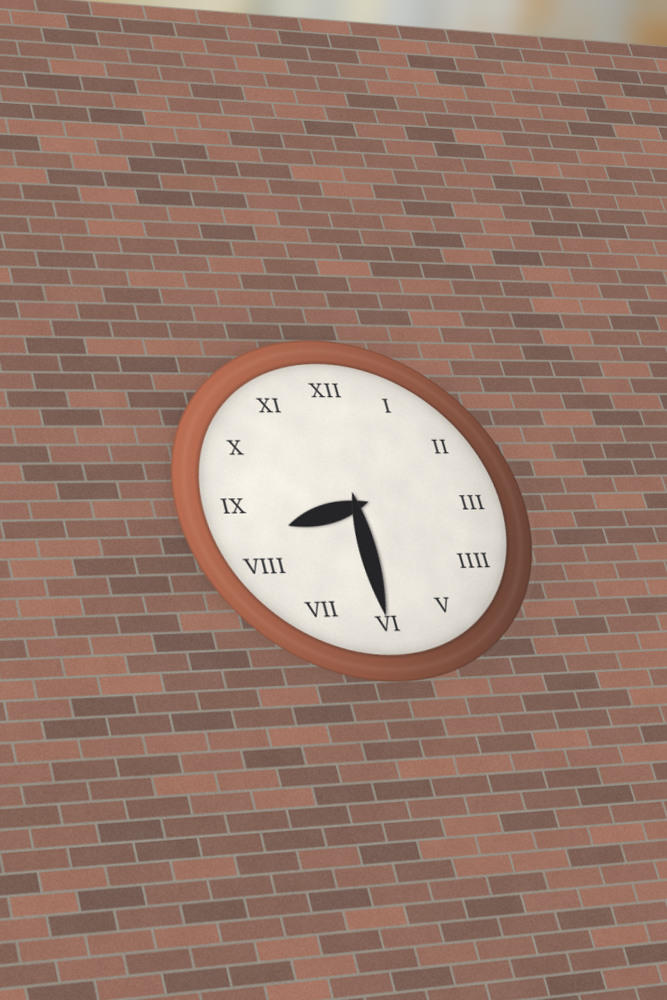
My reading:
{"hour": 8, "minute": 30}
